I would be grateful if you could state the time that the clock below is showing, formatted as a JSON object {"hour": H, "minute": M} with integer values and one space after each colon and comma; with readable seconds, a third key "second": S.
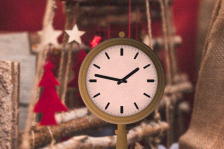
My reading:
{"hour": 1, "minute": 47}
